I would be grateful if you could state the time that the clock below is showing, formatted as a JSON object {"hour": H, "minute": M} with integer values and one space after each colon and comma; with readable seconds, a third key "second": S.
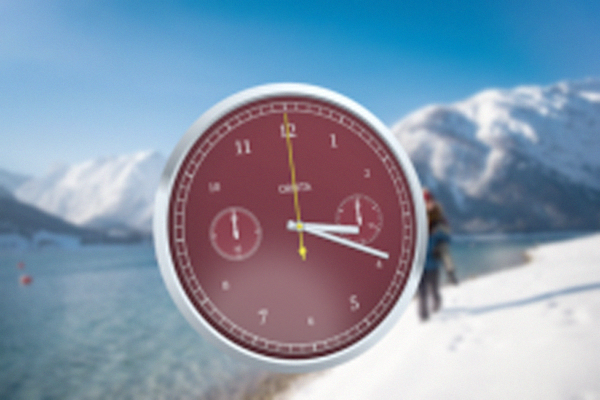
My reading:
{"hour": 3, "minute": 19}
